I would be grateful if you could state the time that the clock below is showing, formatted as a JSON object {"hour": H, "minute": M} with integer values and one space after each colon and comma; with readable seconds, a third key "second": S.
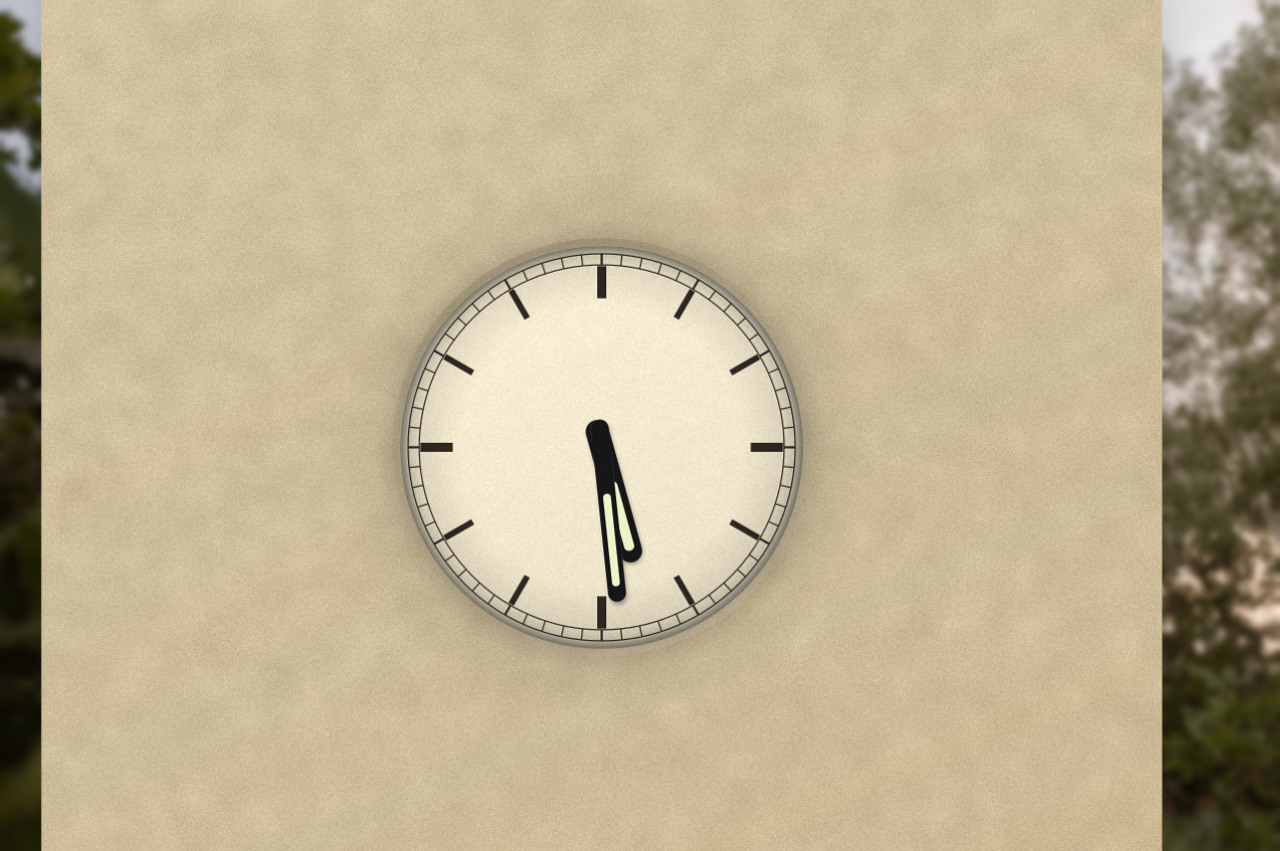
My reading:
{"hour": 5, "minute": 29}
